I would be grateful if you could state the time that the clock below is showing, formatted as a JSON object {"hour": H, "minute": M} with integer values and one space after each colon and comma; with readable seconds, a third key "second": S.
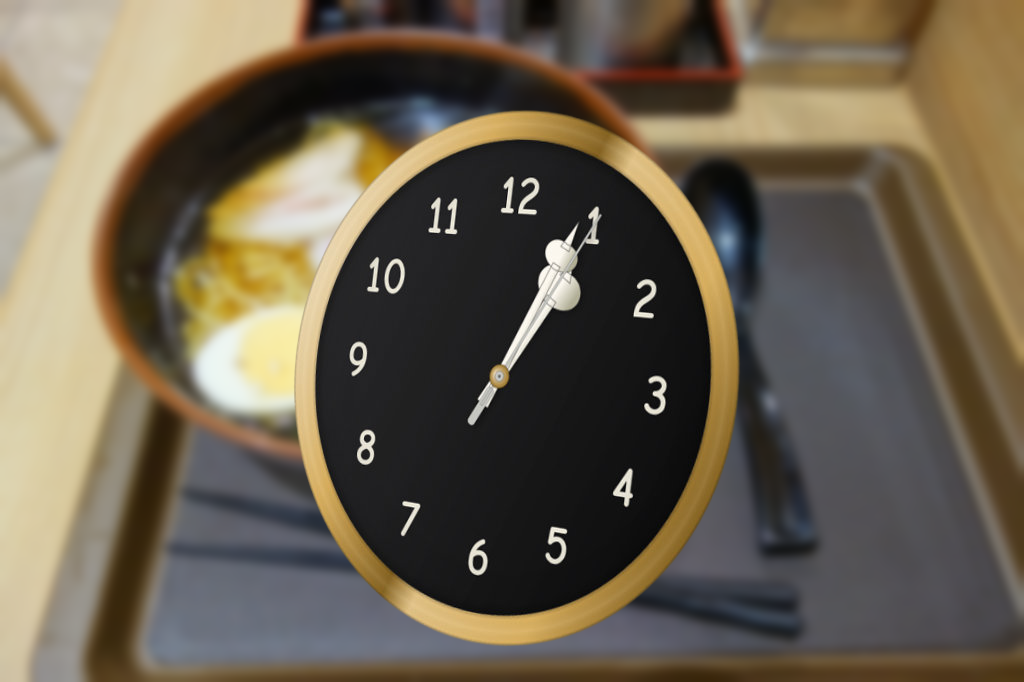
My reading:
{"hour": 1, "minute": 4, "second": 5}
